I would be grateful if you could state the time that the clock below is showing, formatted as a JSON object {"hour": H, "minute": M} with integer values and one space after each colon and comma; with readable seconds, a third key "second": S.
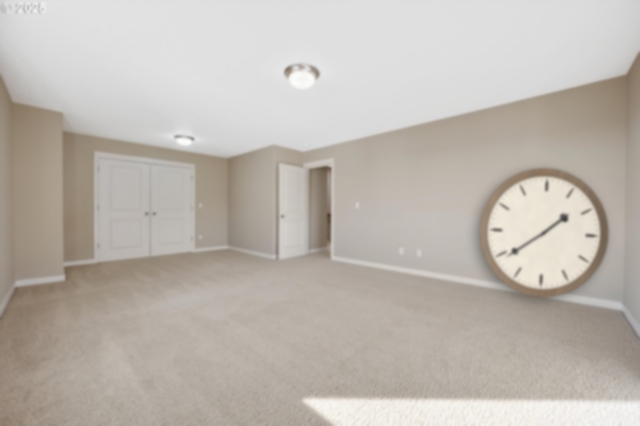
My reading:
{"hour": 1, "minute": 39}
